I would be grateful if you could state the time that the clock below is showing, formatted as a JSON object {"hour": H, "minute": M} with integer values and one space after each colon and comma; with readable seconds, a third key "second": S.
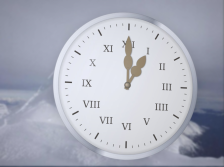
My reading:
{"hour": 1, "minute": 0}
